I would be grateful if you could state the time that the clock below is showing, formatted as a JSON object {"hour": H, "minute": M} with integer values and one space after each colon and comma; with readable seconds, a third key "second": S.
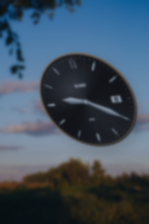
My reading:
{"hour": 9, "minute": 20}
